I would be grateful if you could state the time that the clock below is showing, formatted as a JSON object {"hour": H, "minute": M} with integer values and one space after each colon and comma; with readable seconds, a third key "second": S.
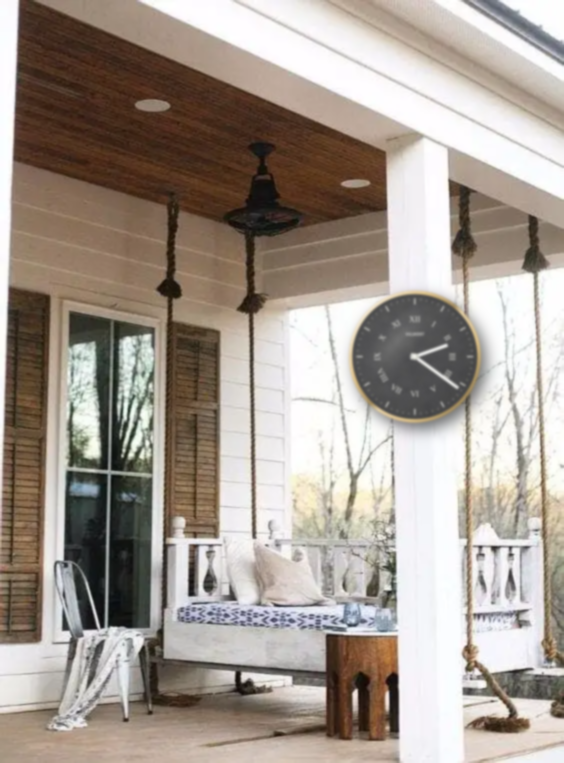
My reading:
{"hour": 2, "minute": 21}
